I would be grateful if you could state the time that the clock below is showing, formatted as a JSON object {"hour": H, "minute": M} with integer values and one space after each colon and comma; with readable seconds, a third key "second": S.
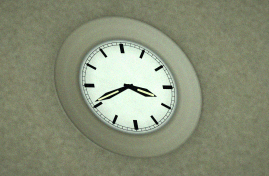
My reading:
{"hour": 3, "minute": 41}
